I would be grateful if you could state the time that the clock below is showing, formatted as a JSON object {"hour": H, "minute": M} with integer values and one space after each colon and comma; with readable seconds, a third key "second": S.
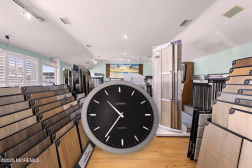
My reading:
{"hour": 10, "minute": 36}
